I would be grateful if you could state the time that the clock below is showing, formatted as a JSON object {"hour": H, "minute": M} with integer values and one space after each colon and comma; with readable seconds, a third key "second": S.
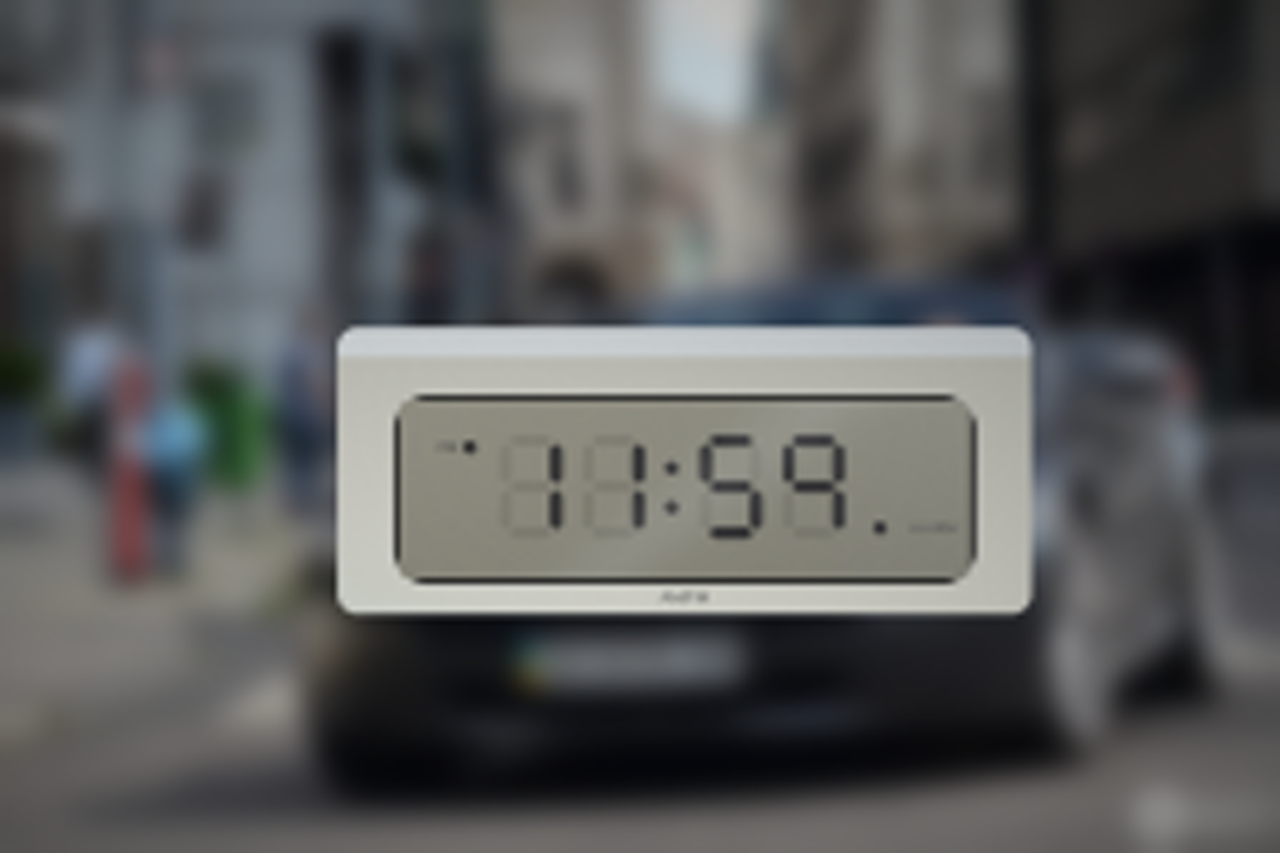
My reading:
{"hour": 11, "minute": 59}
